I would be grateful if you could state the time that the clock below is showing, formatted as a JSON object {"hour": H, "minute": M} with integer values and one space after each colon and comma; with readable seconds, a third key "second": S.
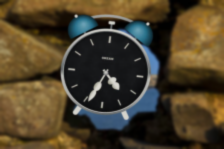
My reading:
{"hour": 4, "minute": 34}
